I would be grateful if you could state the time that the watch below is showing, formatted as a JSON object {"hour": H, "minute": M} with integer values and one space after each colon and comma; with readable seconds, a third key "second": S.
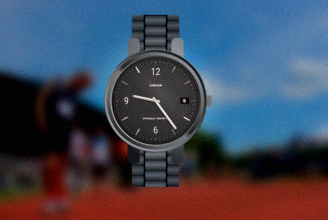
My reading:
{"hour": 9, "minute": 24}
